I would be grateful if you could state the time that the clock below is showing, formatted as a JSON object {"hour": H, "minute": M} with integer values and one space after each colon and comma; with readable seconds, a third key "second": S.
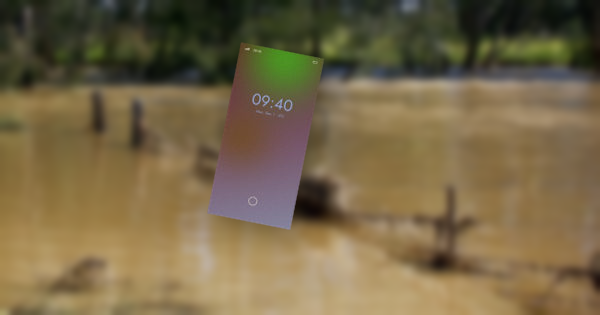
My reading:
{"hour": 9, "minute": 40}
